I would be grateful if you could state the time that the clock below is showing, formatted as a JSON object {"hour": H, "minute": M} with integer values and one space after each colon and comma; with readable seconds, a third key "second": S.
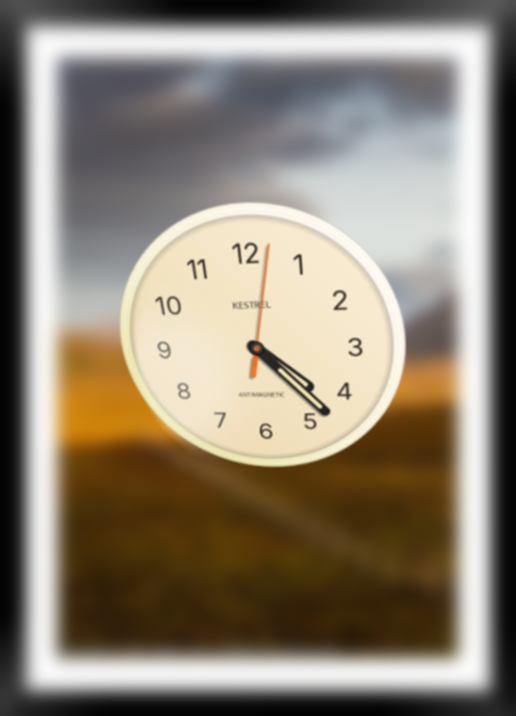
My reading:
{"hour": 4, "minute": 23, "second": 2}
